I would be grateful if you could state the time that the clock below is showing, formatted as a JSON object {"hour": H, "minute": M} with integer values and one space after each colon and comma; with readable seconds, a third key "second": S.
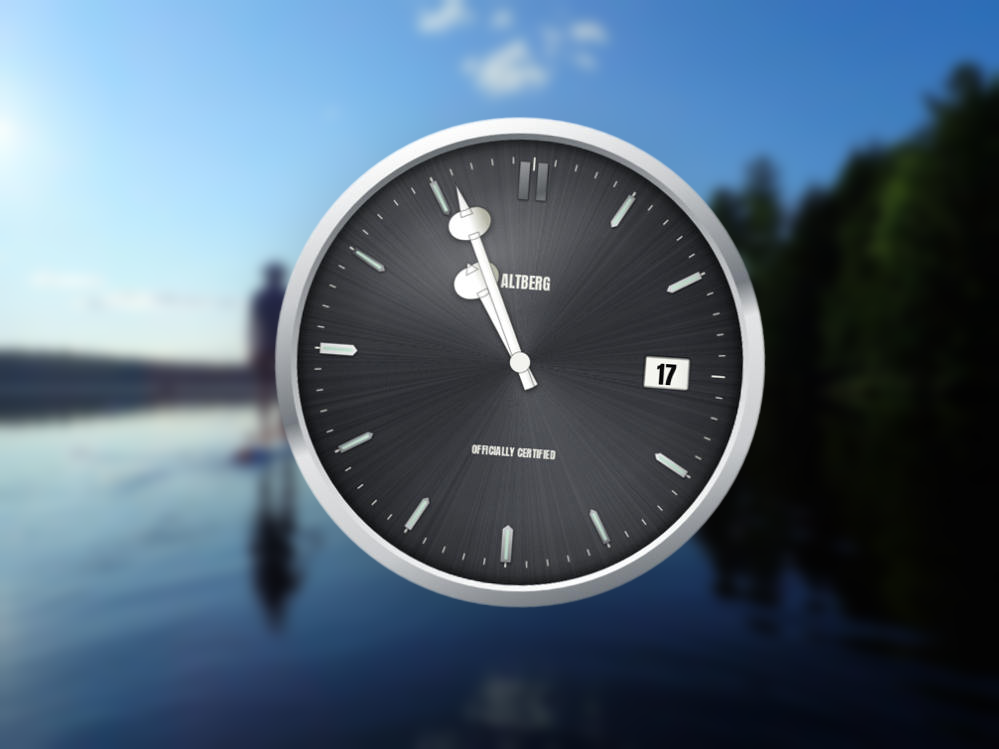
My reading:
{"hour": 10, "minute": 56}
